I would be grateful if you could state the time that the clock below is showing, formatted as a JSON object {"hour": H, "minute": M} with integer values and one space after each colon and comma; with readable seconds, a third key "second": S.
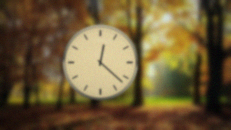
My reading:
{"hour": 12, "minute": 22}
